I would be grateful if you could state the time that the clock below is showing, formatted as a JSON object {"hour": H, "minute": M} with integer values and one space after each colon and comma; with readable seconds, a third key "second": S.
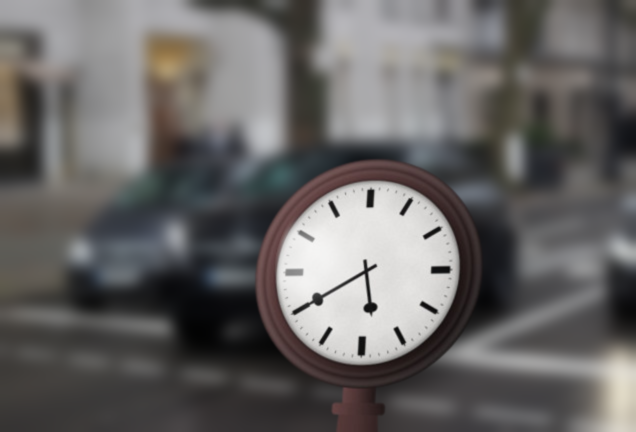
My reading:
{"hour": 5, "minute": 40}
